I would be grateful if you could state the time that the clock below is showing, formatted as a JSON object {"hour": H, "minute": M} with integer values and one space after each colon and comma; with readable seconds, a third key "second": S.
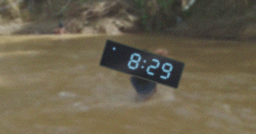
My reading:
{"hour": 8, "minute": 29}
